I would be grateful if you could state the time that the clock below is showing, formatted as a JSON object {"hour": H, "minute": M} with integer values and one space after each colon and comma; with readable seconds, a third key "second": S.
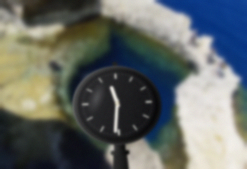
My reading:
{"hour": 11, "minute": 31}
